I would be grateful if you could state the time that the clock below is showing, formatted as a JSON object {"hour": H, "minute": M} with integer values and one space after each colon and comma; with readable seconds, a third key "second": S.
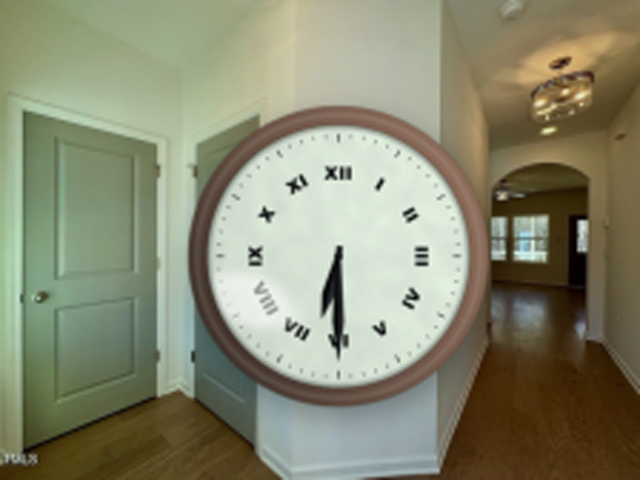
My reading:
{"hour": 6, "minute": 30}
